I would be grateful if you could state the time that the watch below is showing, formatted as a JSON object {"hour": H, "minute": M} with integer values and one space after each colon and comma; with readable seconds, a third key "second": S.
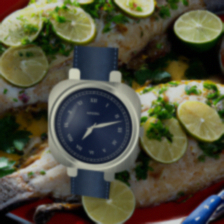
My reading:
{"hour": 7, "minute": 12}
